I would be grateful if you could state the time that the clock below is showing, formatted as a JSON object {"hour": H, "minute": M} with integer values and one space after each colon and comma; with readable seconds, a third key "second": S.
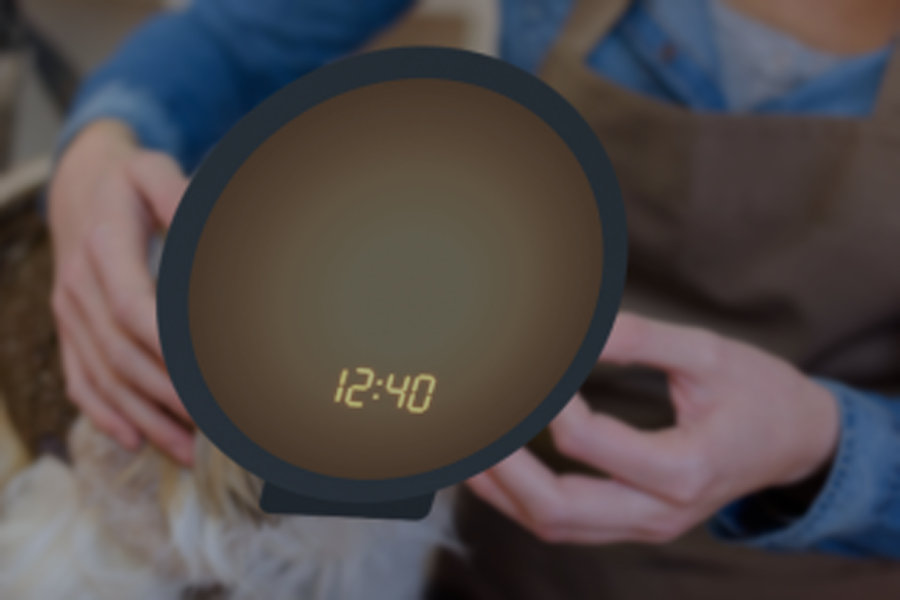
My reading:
{"hour": 12, "minute": 40}
